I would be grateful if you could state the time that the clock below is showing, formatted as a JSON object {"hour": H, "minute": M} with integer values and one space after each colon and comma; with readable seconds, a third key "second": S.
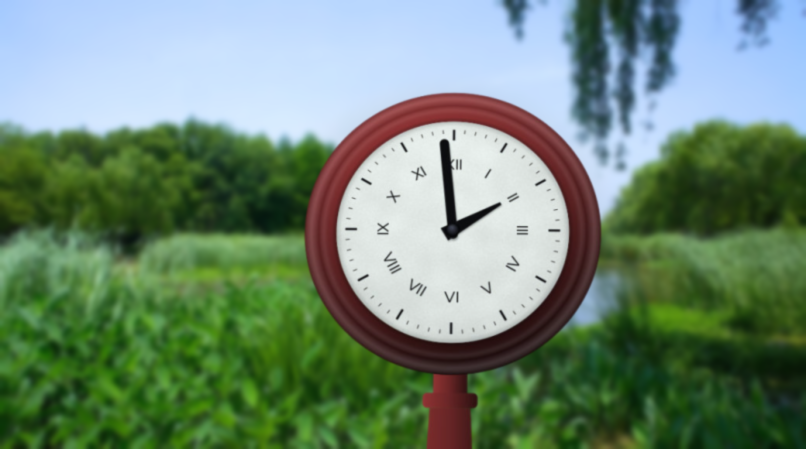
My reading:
{"hour": 1, "minute": 59}
